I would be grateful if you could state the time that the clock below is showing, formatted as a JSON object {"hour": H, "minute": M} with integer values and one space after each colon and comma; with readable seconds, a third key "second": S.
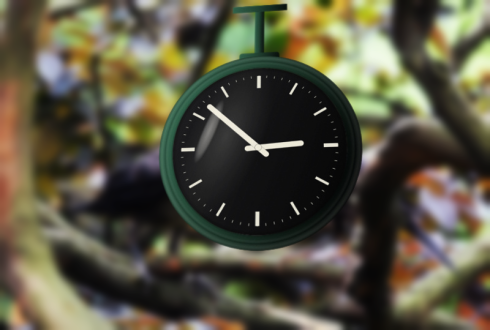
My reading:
{"hour": 2, "minute": 52}
